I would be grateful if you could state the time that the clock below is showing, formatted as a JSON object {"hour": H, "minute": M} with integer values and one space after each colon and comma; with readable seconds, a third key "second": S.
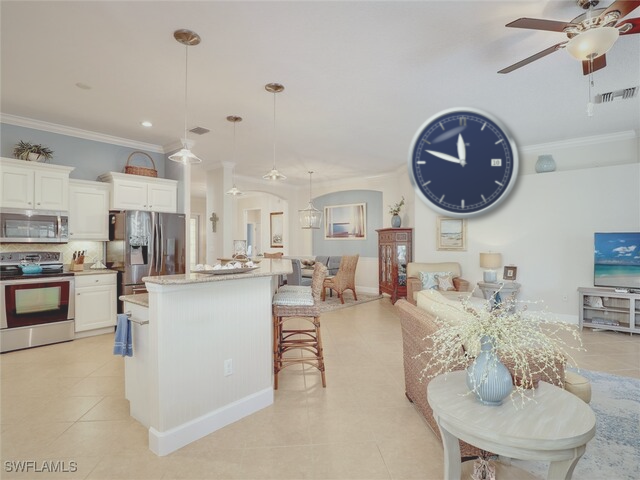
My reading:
{"hour": 11, "minute": 48}
